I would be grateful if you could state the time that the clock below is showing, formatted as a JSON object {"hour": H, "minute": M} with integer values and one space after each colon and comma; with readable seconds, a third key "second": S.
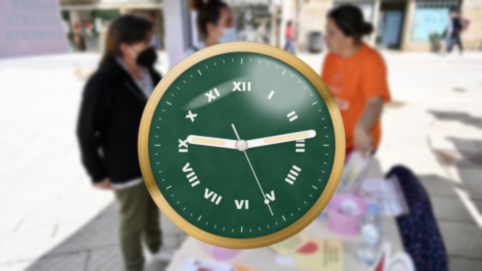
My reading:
{"hour": 9, "minute": 13, "second": 26}
